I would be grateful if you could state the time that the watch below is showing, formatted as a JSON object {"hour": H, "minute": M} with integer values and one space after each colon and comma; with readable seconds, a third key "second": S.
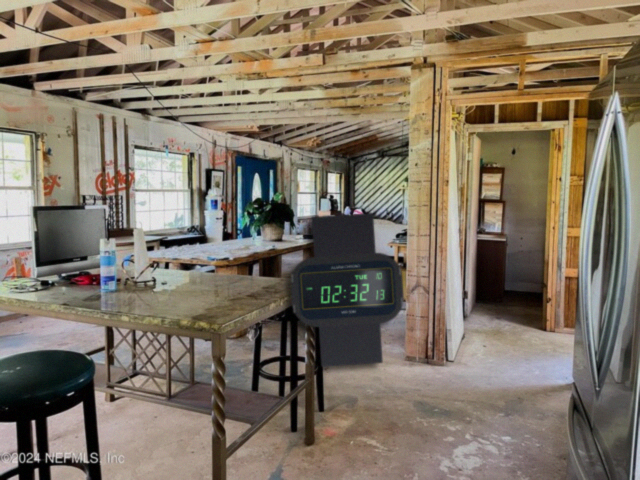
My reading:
{"hour": 2, "minute": 32}
